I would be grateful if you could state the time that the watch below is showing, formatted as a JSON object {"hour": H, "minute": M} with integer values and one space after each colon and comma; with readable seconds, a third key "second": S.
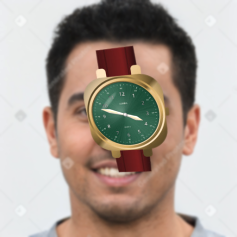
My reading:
{"hour": 3, "minute": 48}
